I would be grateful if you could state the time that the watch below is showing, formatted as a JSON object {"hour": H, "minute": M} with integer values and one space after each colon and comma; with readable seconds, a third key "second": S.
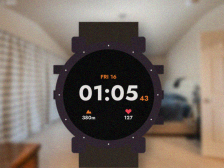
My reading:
{"hour": 1, "minute": 5, "second": 43}
